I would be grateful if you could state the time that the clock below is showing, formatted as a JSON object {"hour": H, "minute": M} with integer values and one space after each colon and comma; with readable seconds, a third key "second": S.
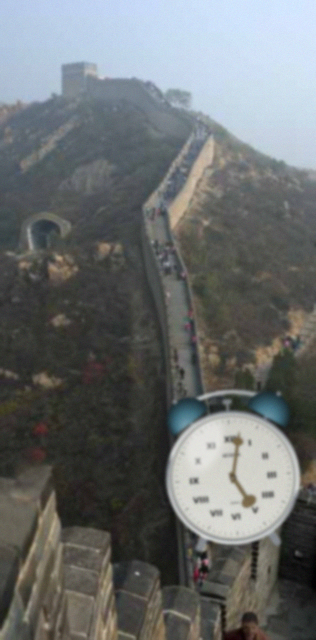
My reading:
{"hour": 5, "minute": 2}
